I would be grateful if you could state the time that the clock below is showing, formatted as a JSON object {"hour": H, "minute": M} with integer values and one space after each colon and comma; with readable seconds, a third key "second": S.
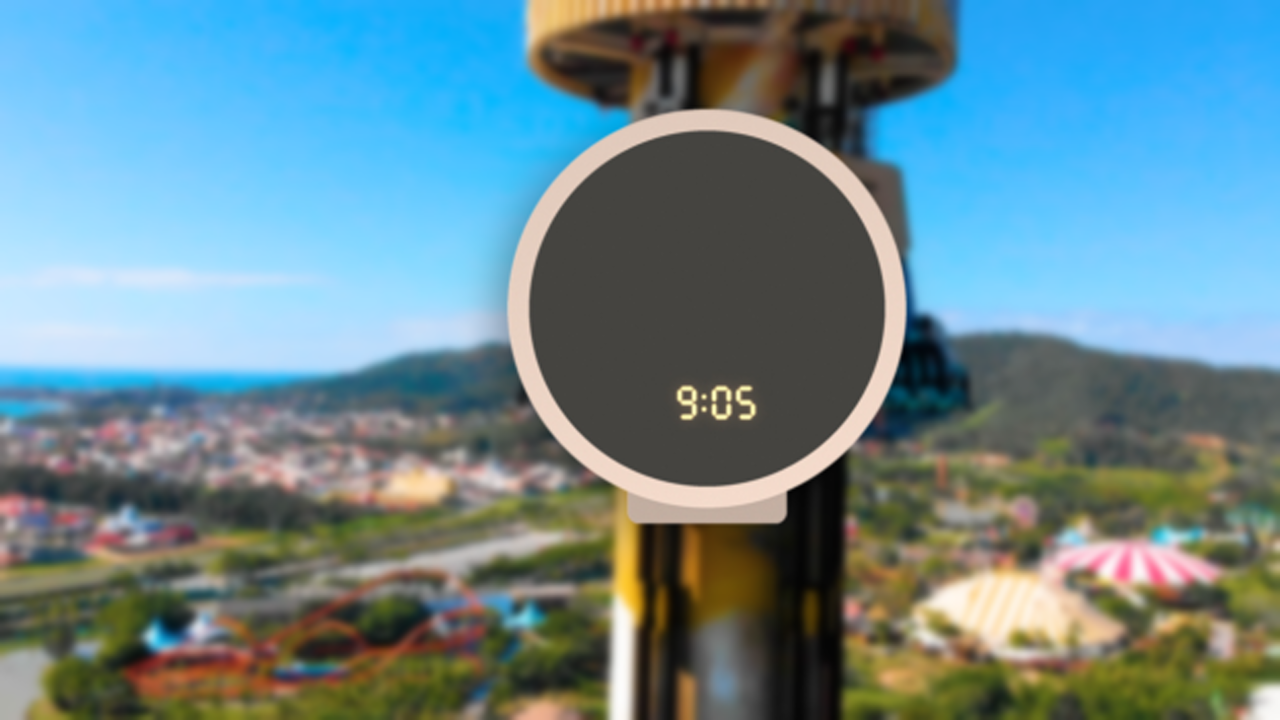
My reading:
{"hour": 9, "minute": 5}
